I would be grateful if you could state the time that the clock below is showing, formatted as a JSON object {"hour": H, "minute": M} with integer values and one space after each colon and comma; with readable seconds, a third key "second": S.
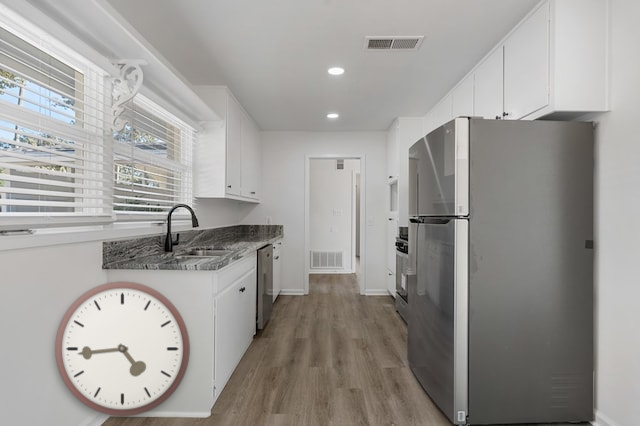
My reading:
{"hour": 4, "minute": 44}
